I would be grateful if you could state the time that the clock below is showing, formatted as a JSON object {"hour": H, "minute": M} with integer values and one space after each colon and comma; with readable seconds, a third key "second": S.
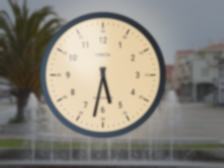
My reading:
{"hour": 5, "minute": 32}
